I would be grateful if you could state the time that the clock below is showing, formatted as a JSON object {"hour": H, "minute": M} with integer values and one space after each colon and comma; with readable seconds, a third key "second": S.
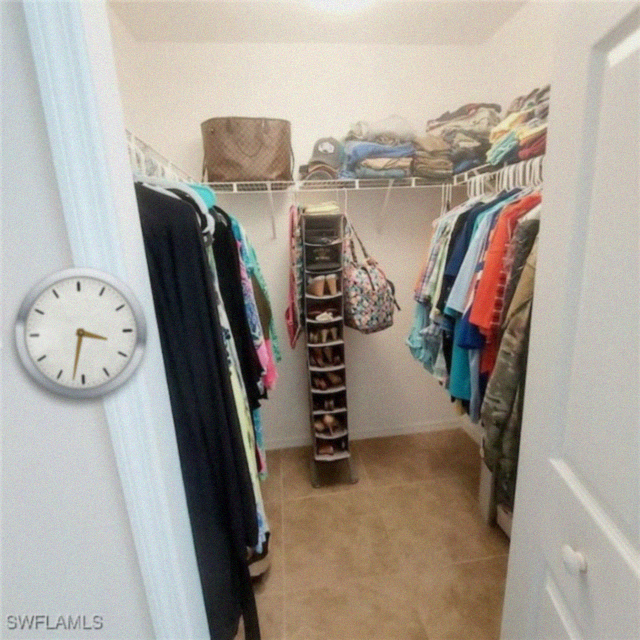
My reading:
{"hour": 3, "minute": 32}
